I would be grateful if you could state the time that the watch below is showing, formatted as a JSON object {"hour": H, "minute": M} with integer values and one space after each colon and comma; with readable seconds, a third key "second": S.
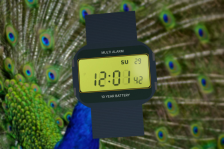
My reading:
{"hour": 12, "minute": 1, "second": 42}
